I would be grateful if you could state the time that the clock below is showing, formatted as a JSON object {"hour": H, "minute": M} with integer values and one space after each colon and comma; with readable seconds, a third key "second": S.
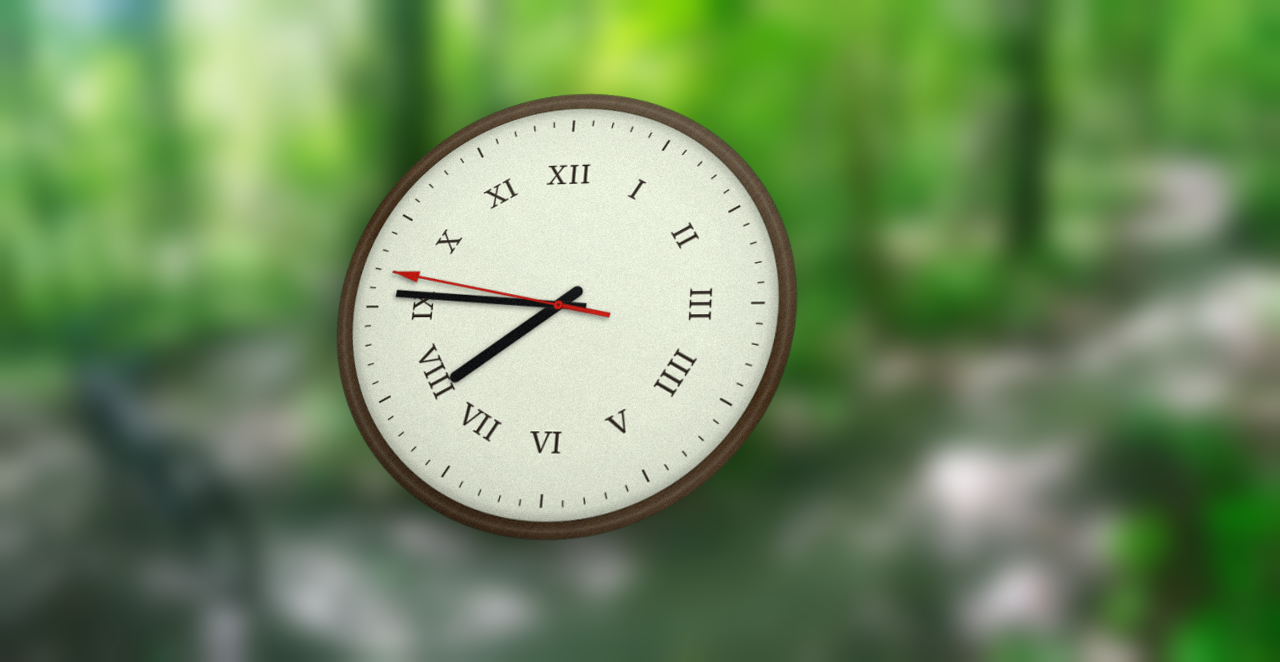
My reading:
{"hour": 7, "minute": 45, "second": 47}
